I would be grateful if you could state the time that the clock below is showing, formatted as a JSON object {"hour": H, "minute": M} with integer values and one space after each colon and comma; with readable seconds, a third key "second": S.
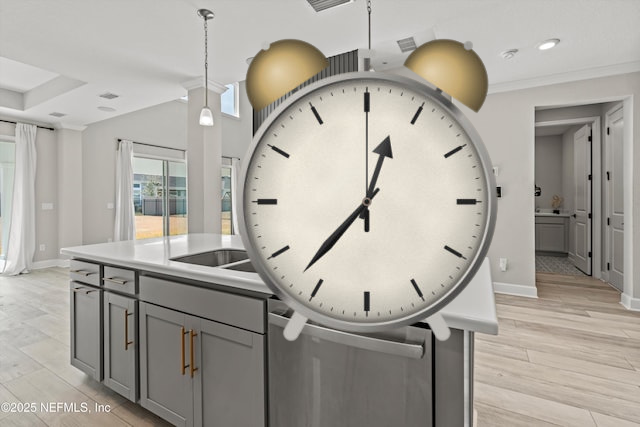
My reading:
{"hour": 12, "minute": 37, "second": 0}
